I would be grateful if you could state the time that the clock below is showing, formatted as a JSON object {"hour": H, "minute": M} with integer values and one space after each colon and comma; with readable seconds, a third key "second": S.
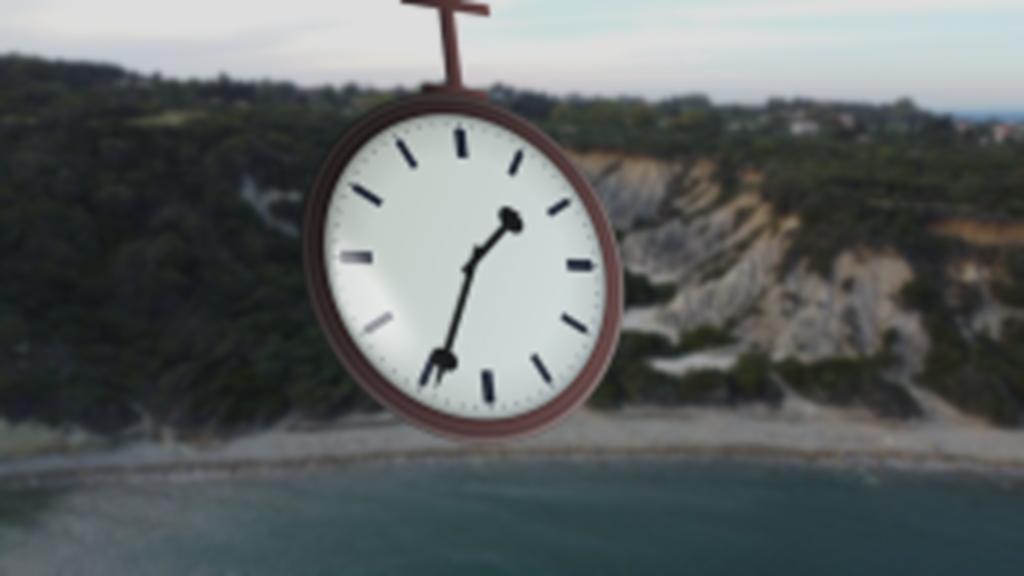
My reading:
{"hour": 1, "minute": 34}
